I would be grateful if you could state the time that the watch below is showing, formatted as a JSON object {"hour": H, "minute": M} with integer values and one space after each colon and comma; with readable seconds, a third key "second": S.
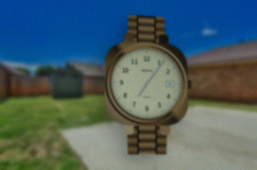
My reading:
{"hour": 7, "minute": 6}
